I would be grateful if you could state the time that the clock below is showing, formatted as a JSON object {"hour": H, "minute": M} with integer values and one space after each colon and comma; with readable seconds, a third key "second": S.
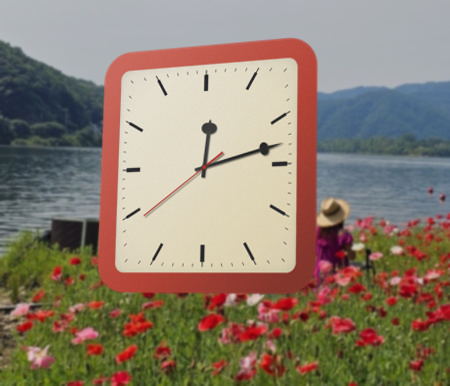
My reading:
{"hour": 12, "minute": 12, "second": 39}
